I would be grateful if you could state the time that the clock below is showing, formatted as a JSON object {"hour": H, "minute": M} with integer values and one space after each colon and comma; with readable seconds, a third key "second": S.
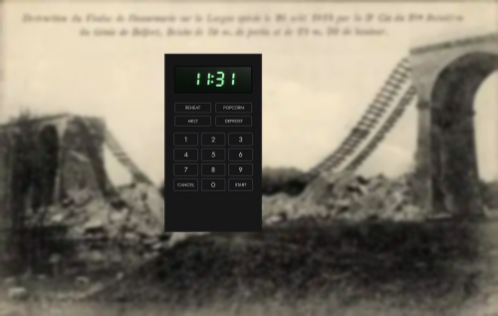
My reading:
{"hour": 11, "minute": 31}
